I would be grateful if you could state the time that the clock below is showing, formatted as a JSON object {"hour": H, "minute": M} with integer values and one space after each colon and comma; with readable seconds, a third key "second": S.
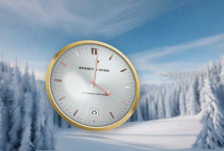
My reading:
{"hour": 4, "minute": 1}
